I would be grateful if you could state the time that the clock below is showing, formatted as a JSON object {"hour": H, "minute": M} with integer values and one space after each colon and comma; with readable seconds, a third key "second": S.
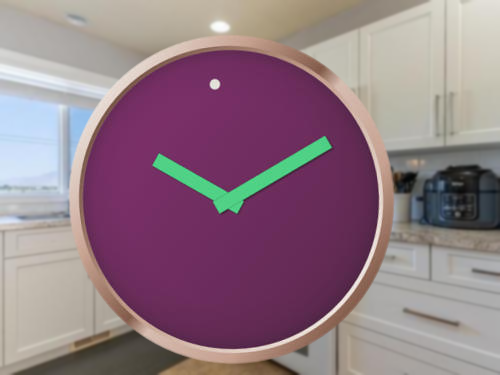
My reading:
{"hour": 10, "minute": 11}
